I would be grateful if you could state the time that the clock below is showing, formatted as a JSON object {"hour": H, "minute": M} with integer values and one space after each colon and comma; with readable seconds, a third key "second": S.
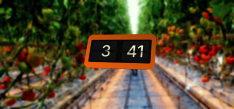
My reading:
{"hour": 3, "minute": 41}
